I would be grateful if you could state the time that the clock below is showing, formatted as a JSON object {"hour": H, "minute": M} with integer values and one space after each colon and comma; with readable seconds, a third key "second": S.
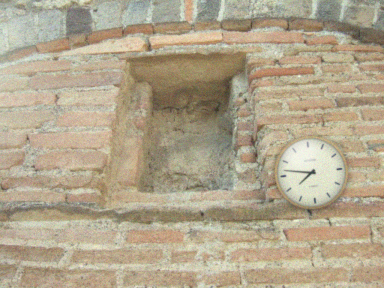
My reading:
{"hour": 7, "minute": 47}
